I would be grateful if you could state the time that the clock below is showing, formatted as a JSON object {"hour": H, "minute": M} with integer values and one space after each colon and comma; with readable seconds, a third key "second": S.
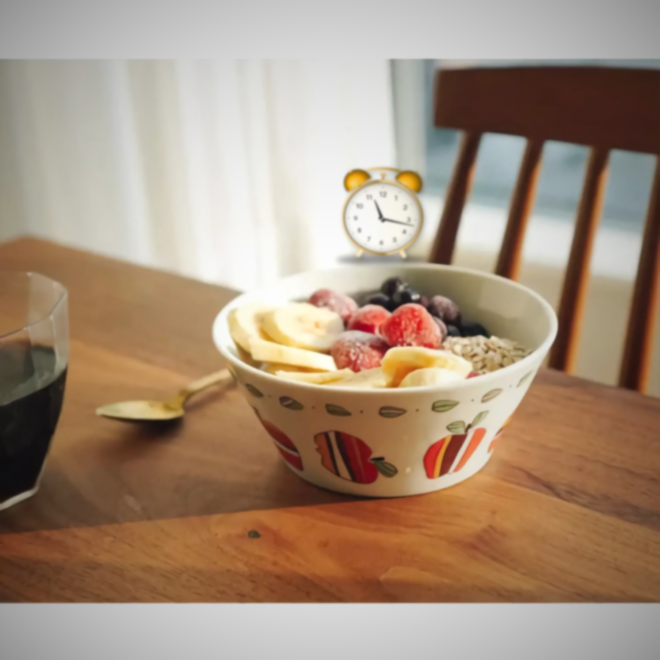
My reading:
{"hour": 11, "minute": 17}
